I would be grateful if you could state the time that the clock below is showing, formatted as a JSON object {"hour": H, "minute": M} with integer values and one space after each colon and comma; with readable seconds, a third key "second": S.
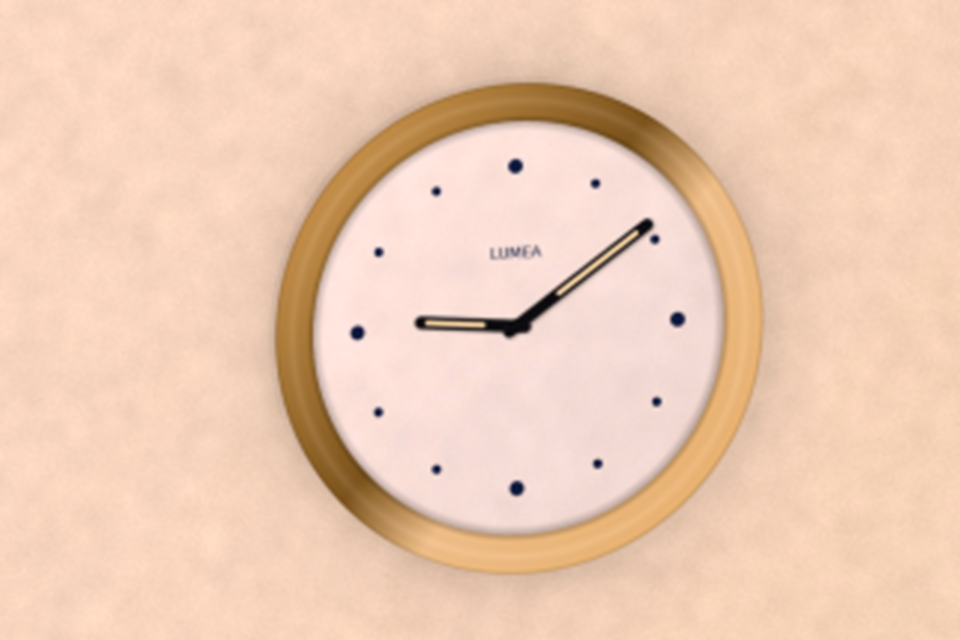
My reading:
{"hour": 9, "minute": 9}
